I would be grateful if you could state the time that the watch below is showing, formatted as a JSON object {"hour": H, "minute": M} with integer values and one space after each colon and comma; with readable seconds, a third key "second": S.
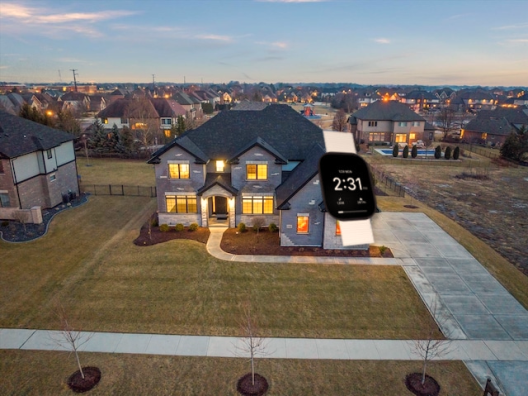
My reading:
{"hour": 2, "minute": 31}
